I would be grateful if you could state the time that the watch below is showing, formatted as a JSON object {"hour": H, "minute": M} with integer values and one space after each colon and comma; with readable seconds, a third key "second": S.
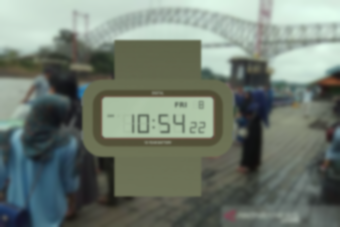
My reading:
{"hour": 10, "minute": 54}
